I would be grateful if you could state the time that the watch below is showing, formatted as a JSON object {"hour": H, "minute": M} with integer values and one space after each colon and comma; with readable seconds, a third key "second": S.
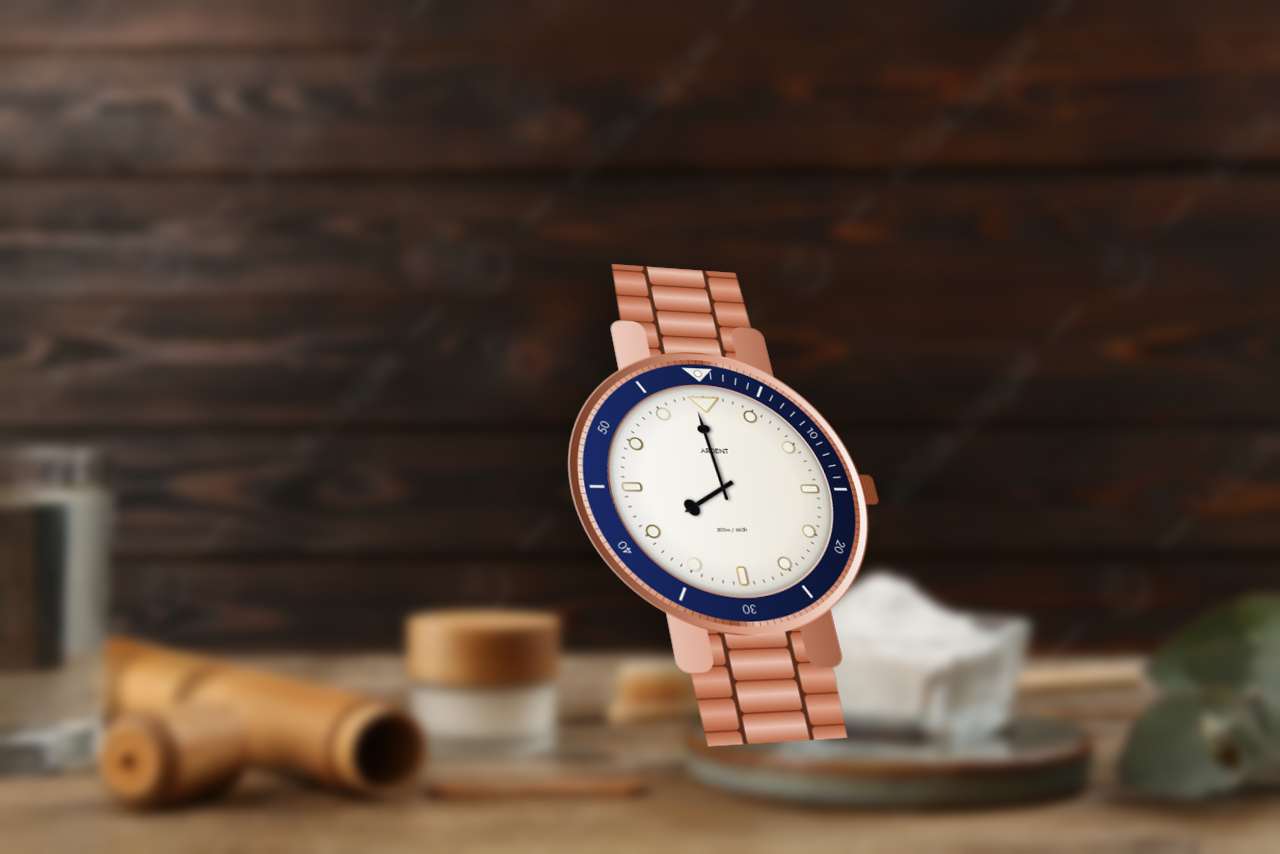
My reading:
{"hour": 7, "minute": 59}
